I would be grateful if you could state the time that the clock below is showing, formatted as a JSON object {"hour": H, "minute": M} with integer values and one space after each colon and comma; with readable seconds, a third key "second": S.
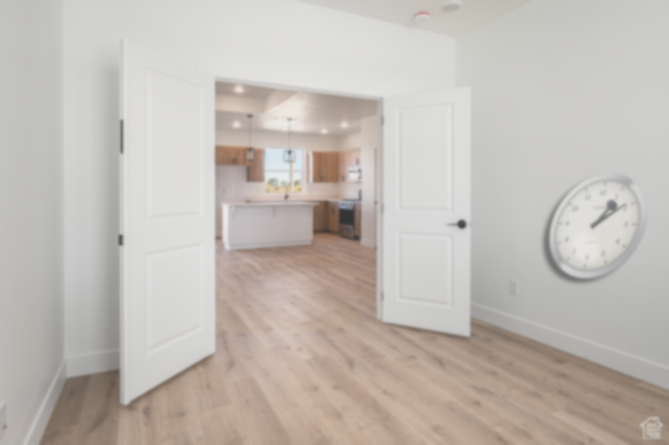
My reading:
{"hour": 1, "minute": 9}
